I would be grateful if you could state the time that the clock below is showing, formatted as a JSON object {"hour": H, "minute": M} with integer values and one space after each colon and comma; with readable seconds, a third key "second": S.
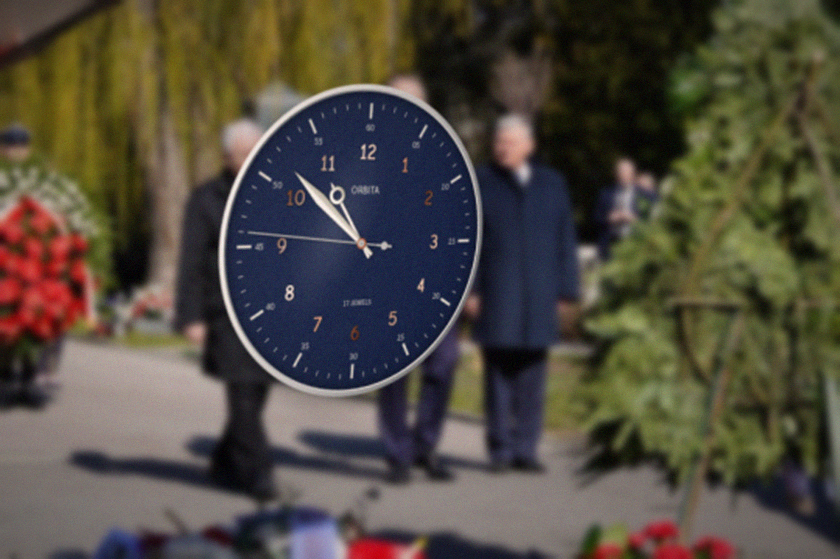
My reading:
{"hour": 10, "minute": 51, "second": 46}
